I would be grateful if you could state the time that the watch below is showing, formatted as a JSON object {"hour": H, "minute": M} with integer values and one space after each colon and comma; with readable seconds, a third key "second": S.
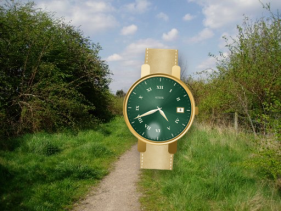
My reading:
{"hour": 4, "minute": 41}
